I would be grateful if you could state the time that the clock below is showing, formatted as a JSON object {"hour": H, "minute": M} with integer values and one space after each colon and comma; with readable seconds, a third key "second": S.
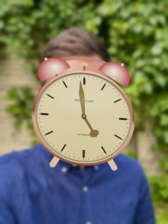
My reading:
{"hour": 4, "minute": 59}
